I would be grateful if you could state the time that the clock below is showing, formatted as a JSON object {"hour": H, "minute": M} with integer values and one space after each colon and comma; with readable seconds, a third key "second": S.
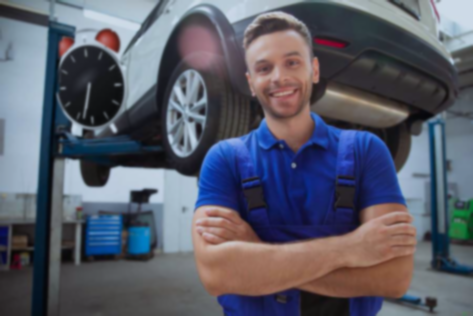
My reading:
{"hour": 6, "minute": 33}
